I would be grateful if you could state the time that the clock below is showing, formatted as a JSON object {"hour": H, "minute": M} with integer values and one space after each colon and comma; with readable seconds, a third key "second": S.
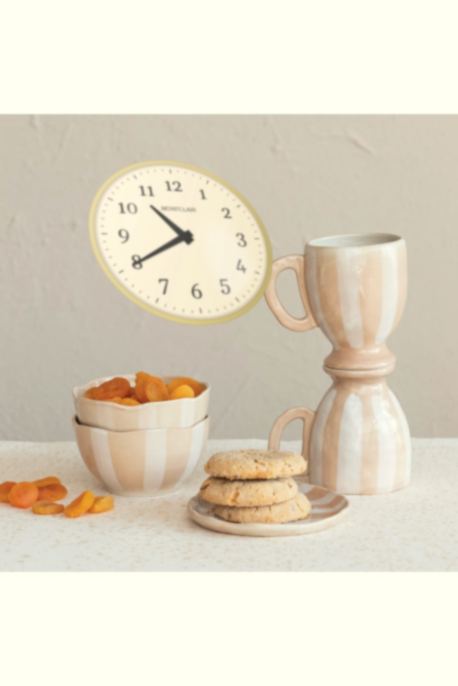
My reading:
{"hour": 10, "minute": 40}
